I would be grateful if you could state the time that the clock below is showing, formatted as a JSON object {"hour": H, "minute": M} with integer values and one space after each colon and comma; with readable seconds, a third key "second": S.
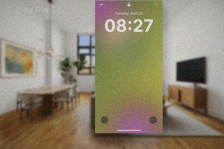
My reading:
{"hour": 8, "minute": 27}
